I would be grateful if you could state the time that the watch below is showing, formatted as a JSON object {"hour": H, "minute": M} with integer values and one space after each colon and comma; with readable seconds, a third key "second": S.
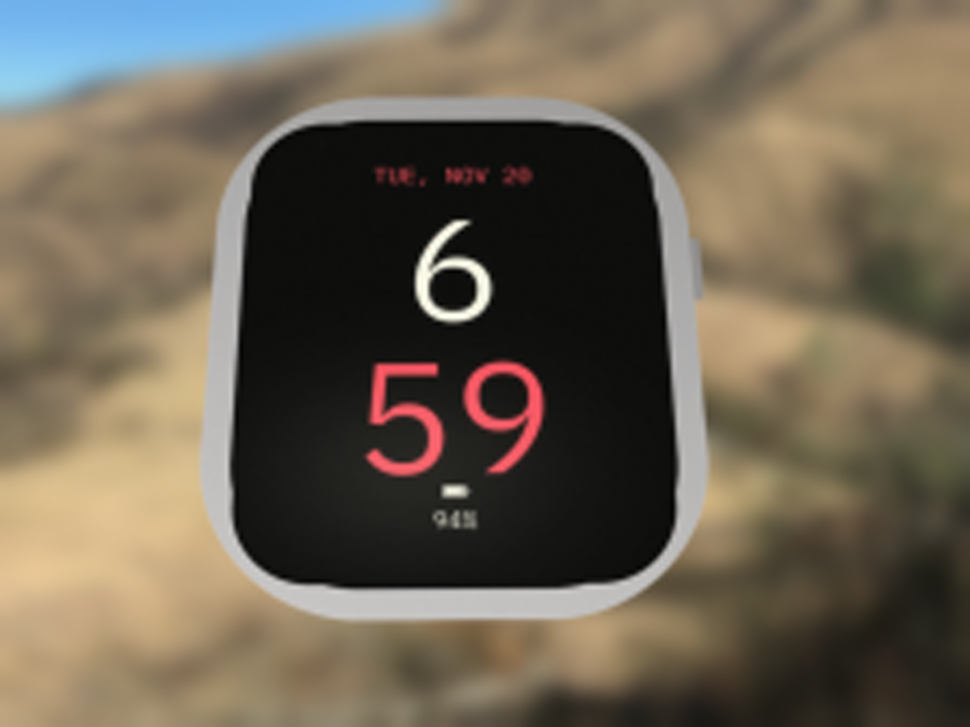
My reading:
{"hour": 6, "minute": 59}
